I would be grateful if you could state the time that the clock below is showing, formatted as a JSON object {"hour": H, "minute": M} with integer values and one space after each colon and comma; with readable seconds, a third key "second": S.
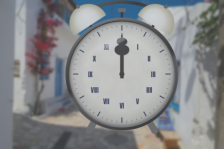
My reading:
{"hour": 12, "minute": 0}
